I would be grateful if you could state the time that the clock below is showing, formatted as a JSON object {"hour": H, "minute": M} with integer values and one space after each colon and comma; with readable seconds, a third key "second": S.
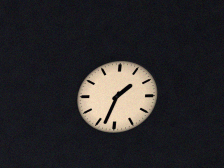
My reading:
{"hour": 1, "minute": 33}
